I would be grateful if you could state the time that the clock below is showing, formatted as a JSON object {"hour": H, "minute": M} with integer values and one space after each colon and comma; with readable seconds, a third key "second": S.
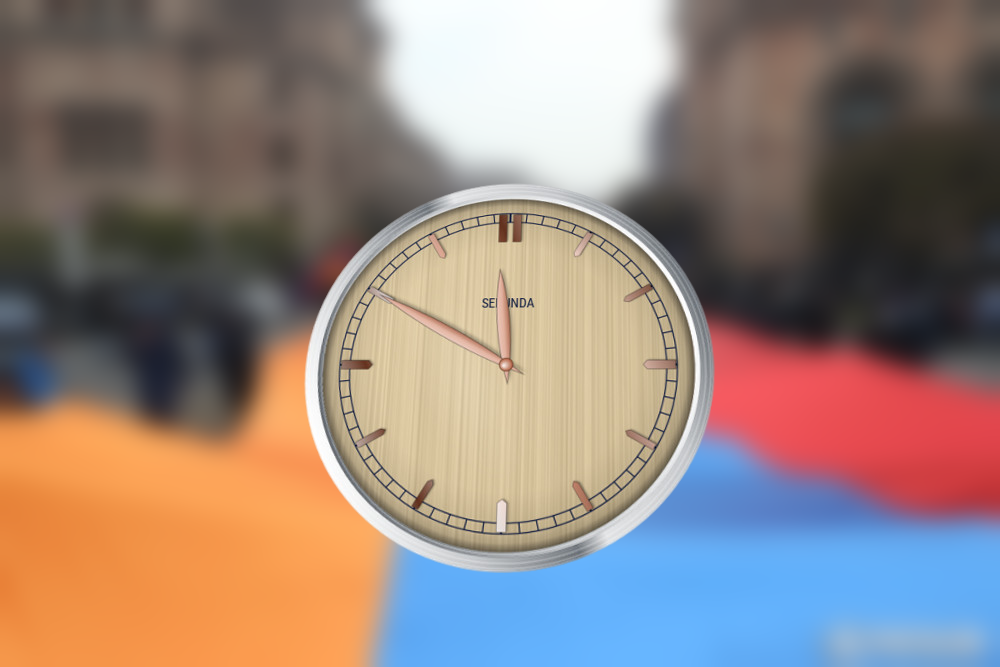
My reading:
{"hour": 11, "minute": 50}
